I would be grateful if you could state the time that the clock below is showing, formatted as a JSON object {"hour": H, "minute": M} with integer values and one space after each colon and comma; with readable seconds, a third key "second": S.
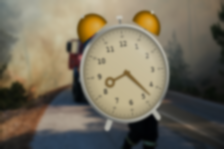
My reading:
{"hour": 8, "minute": 23}
